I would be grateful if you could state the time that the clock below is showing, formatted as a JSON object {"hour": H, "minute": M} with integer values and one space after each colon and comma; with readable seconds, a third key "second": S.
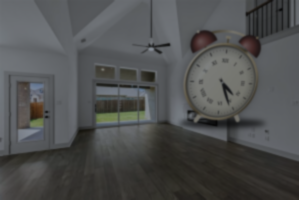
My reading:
{"hour": 4, "minute": 26}
